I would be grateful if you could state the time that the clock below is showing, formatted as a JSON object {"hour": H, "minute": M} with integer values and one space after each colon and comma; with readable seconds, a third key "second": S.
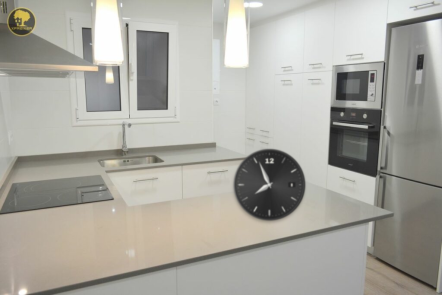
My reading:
{"hour": 7, "minute": 56}
